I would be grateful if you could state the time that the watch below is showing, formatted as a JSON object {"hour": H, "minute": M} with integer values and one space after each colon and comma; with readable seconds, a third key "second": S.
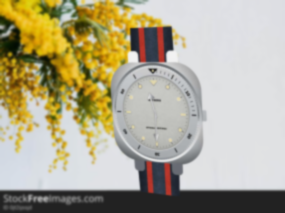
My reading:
{"hour": 11, "minute": 30}
